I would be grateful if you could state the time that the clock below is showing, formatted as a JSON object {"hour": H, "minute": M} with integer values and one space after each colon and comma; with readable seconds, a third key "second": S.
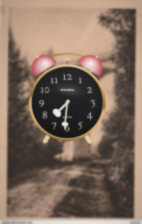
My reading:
{"hour": 7, "minute": 31}
